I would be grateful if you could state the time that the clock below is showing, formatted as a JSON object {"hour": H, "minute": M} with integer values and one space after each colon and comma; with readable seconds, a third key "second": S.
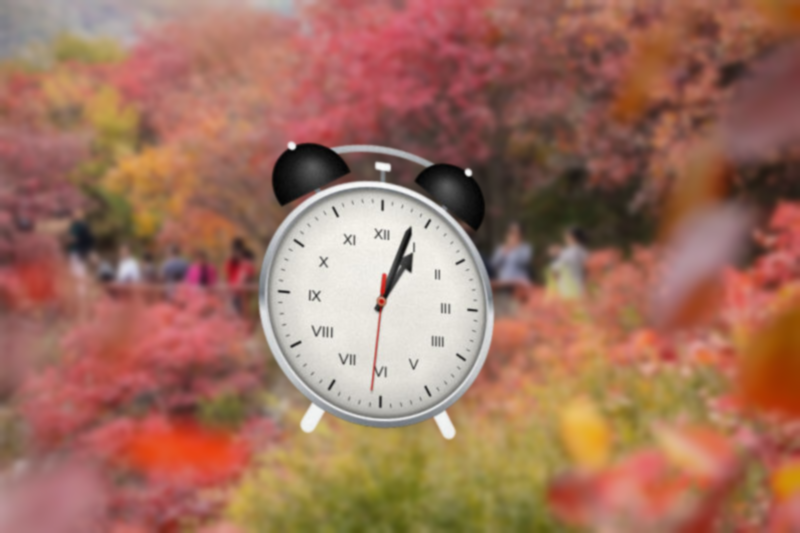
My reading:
{"hour": 1, "minute": 3, "second": 31}
